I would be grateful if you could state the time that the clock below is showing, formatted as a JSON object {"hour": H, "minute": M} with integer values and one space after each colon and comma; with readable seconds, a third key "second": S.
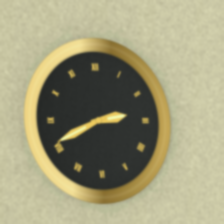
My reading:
{"hour": 2, "minute": 41}
